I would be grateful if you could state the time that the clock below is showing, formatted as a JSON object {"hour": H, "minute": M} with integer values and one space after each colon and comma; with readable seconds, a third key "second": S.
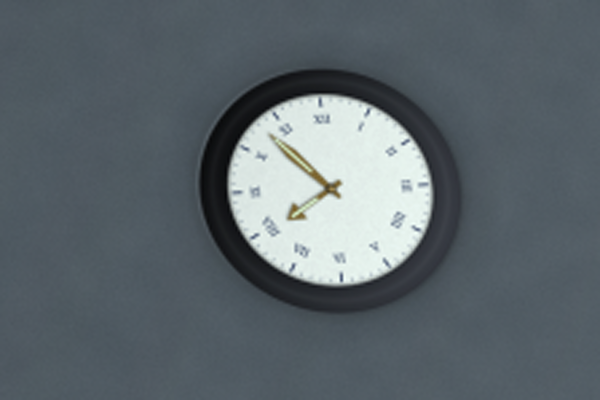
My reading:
{"hour": 7, "minute": 53}
